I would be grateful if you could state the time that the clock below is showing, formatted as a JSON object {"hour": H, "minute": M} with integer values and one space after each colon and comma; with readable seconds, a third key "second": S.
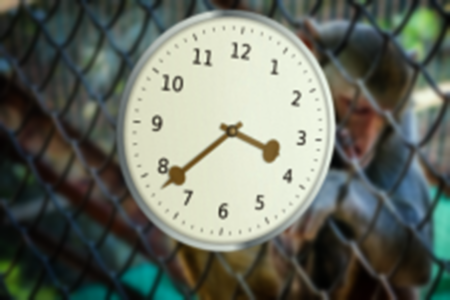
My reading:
{"hour": 3, "minute": 38}
